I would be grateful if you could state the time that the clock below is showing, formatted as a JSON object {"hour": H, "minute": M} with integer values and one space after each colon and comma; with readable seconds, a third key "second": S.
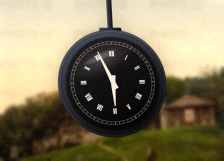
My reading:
{"hour": 5, "minute": 56}
